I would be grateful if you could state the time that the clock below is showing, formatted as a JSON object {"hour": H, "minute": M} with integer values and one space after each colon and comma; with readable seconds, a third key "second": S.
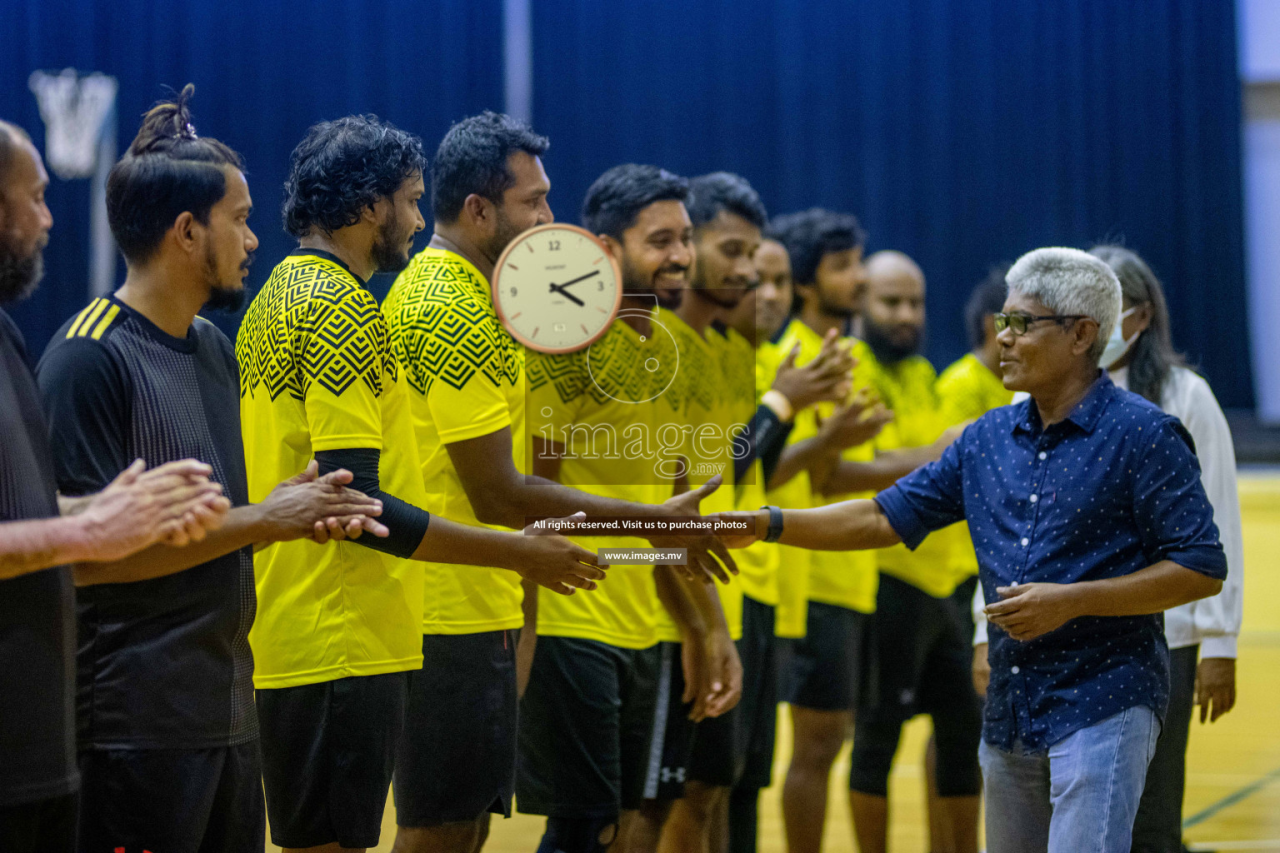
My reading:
{"hour": 4, "minute": 12}
